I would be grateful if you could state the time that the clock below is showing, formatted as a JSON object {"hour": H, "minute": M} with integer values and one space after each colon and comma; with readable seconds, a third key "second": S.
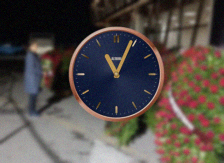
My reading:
{"hour": 11, "minute": 4}
